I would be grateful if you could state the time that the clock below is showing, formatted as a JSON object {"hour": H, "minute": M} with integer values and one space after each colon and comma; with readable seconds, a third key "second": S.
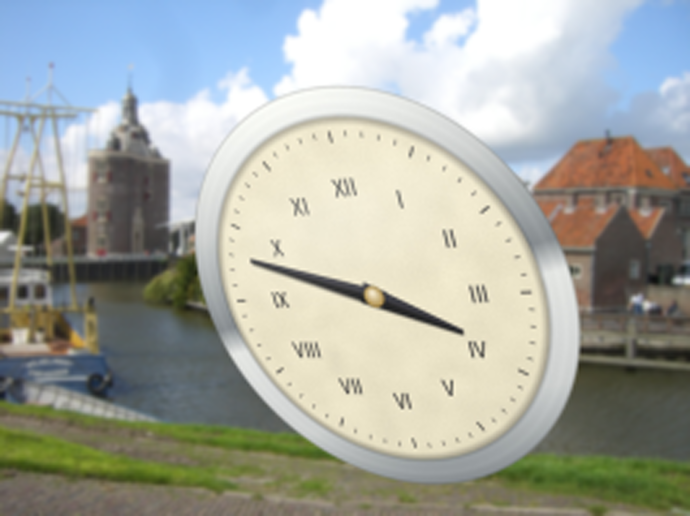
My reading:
{"hour": 3, "minute": 48}
